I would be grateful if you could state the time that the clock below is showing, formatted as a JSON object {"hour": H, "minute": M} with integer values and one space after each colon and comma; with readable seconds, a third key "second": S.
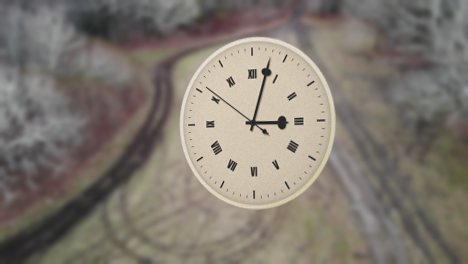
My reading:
{"hour": 3, "minute": 2, "second": 51}
